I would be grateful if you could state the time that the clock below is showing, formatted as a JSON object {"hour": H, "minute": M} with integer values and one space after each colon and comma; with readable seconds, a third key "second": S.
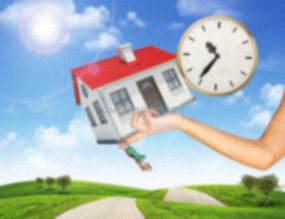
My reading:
{"hour": 10, "minute": 36}
